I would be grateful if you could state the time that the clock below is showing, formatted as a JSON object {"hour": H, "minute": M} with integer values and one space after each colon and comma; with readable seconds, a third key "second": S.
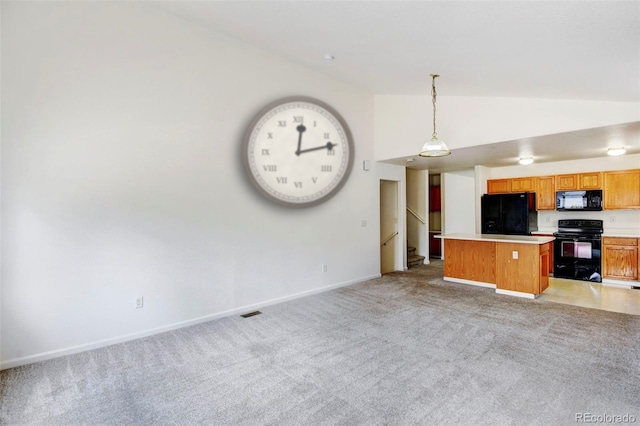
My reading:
{"hour": 12, "minute": 13}
